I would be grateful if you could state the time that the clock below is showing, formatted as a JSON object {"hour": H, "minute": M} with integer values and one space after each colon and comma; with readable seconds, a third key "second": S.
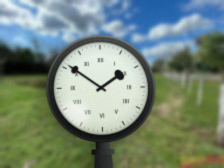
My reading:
{"hour": 1, "minute": 51}
